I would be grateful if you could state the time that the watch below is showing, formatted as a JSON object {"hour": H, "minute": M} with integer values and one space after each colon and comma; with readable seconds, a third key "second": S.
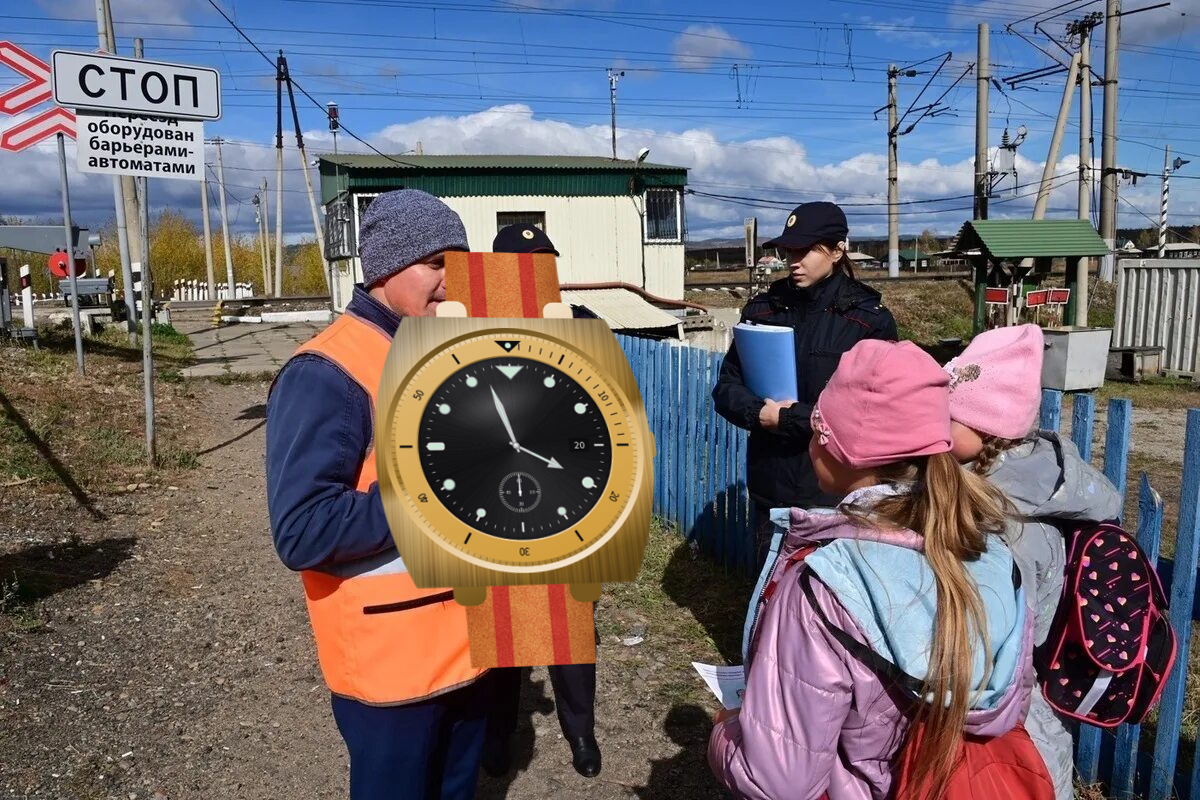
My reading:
{"hour": 3, "minute": 57}
